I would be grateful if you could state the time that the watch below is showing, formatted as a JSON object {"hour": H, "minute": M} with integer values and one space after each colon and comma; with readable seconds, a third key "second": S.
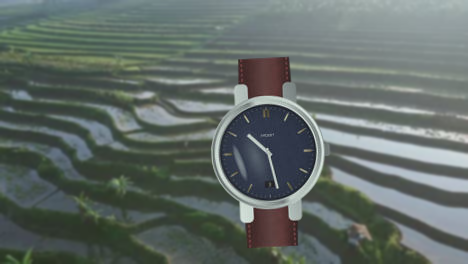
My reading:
{"hour": 10, "minute": 28}
